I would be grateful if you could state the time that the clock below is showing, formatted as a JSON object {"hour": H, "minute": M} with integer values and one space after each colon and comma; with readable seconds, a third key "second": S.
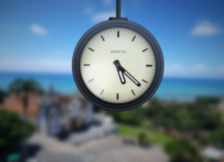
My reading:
{"hour": 5, "minute": 22}
